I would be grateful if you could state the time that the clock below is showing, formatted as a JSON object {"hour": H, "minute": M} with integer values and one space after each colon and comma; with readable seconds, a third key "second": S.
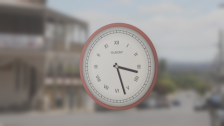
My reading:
{"hour": 3, "minute": 27}
